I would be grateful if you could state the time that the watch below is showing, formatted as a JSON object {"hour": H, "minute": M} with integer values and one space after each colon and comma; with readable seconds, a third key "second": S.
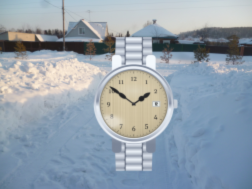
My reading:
{"hour": 1, "minute": 51}
